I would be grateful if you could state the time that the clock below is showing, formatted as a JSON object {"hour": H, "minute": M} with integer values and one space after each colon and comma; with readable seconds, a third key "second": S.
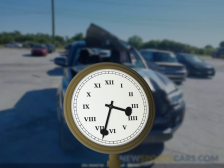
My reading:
{"hour": 3, "minute": 33}
